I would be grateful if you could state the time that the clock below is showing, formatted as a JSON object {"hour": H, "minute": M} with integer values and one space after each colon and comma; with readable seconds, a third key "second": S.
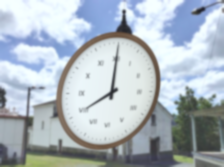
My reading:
{"hour": 8, "minute": 0}
